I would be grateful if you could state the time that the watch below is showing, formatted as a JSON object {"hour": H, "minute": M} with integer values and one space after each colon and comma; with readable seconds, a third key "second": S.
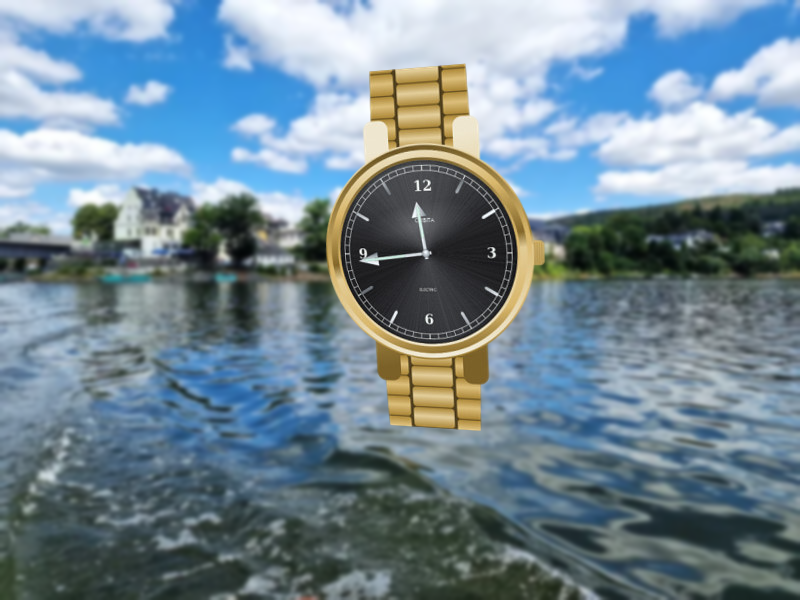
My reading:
{"hour": 11, "minute": 44}
